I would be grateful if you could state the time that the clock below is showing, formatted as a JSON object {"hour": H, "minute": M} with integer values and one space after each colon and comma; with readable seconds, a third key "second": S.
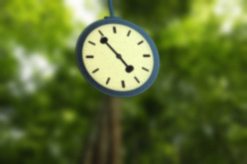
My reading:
{"hour": 4, "minute": 54}
